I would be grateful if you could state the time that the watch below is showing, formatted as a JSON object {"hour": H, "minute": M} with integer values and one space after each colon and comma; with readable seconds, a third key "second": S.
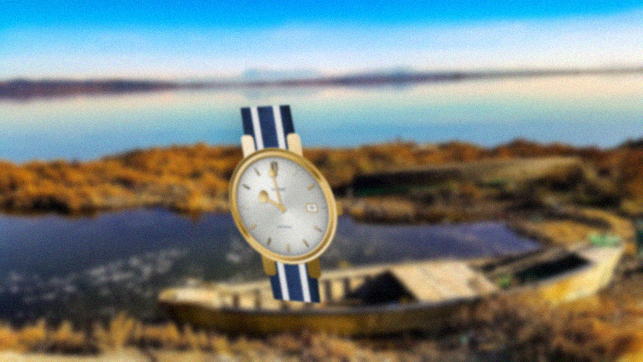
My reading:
{"hour": 9, "minute": 59}
